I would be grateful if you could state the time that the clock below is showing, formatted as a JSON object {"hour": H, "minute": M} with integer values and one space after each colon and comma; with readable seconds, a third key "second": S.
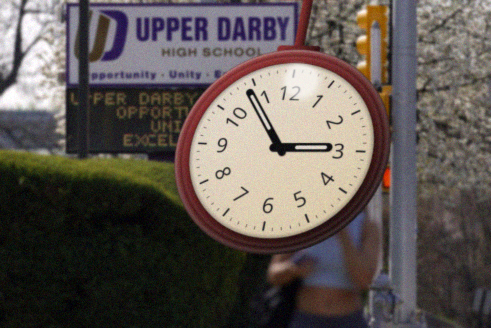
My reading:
{"hour": 2, "minute": 54}
